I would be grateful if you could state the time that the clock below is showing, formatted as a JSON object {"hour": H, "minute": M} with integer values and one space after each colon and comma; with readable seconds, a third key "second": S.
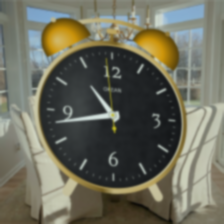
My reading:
{"hour": 10, "minute": 42, "second": 59}
